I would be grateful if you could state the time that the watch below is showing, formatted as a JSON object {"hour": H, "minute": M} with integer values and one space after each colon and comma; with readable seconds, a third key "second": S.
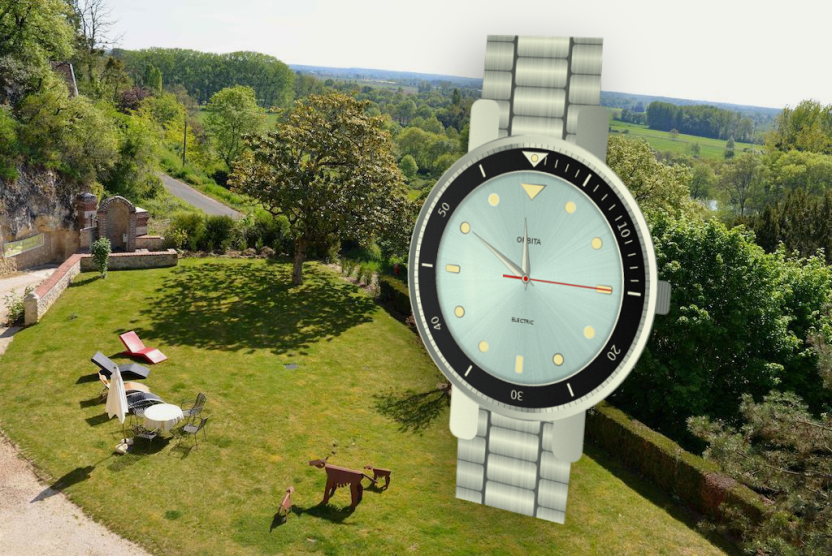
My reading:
{"hour": 11, "minute": 50, "second": 15}
